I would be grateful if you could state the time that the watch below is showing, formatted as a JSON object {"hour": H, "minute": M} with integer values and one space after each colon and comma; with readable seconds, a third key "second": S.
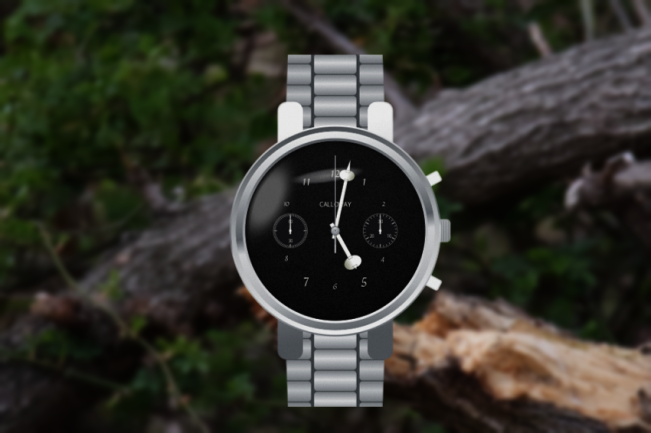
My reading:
{"hour": 5, "minute": 2}
